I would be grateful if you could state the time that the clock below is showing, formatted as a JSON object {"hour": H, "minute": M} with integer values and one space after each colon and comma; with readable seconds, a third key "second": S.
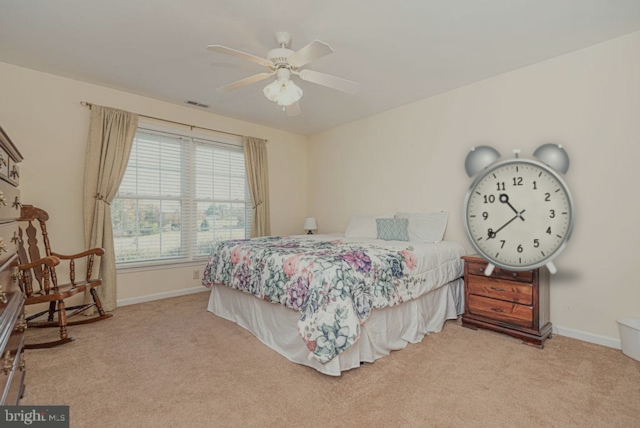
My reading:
{"hour": 10, "minute": 39}
